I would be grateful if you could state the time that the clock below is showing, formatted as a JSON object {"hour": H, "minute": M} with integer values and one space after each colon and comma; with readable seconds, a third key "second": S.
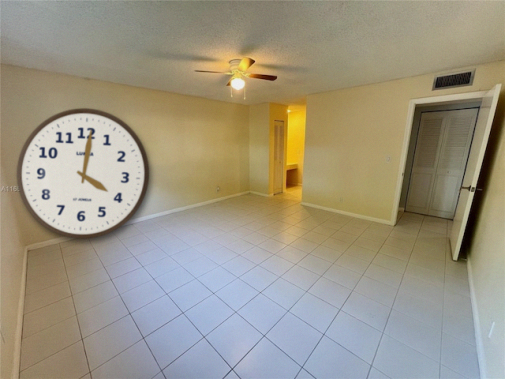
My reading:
{"hour": 4, "minute": 1}
